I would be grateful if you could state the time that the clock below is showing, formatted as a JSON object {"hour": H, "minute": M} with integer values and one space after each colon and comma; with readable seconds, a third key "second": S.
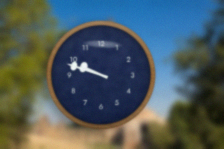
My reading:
{"hour": 9, "minute": 48}
